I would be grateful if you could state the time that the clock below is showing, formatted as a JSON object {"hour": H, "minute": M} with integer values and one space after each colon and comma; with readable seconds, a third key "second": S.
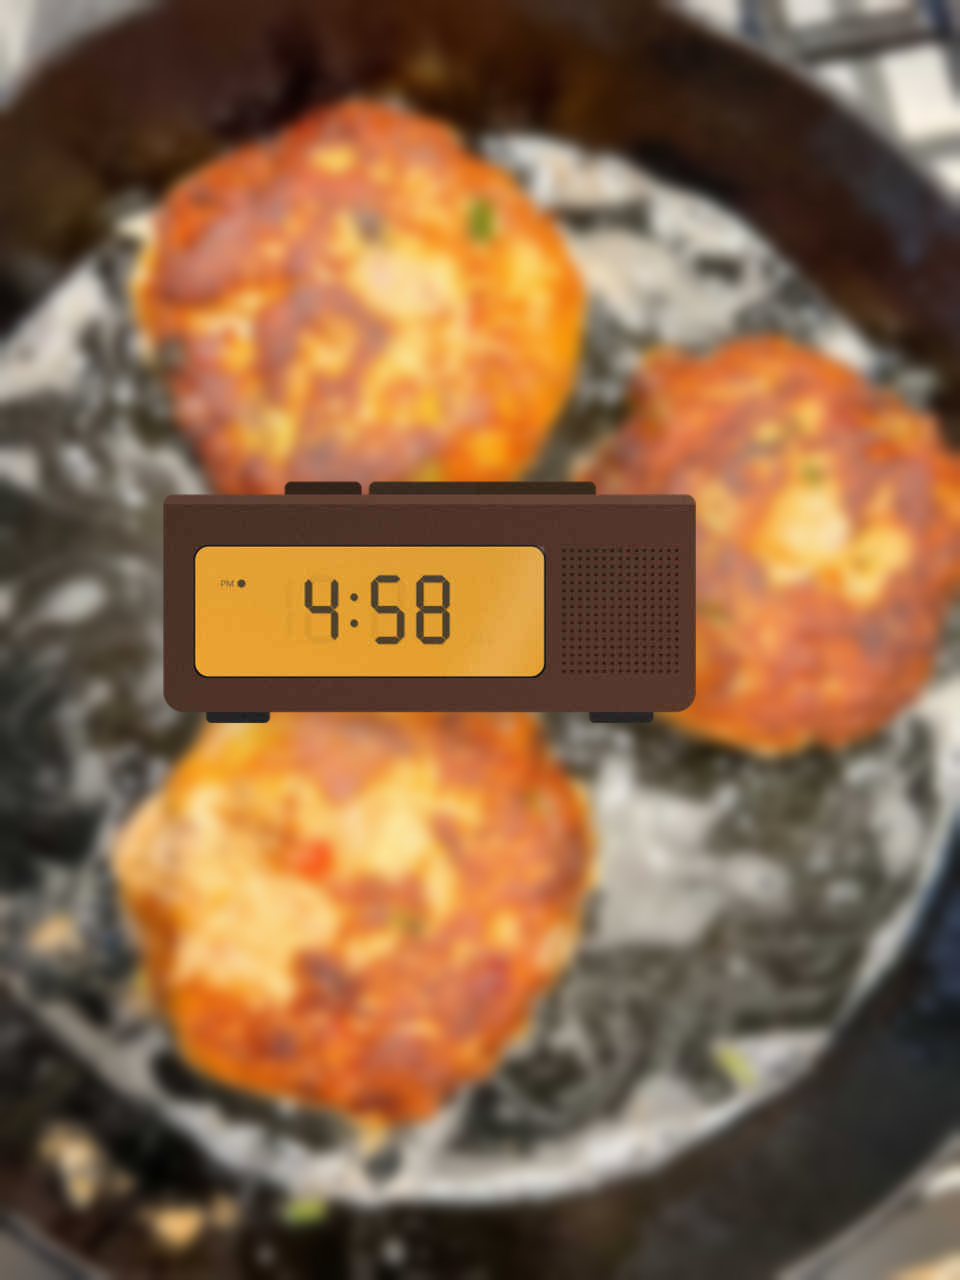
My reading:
{"hour": 4, "minute": 58}
